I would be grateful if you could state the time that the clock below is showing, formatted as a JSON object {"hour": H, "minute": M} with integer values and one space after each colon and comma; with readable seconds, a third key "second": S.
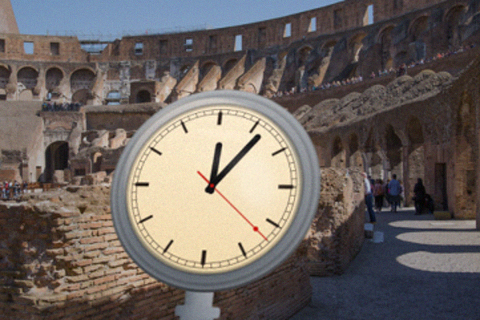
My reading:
{"hour": 12, "minute": 6, "second": 22}
